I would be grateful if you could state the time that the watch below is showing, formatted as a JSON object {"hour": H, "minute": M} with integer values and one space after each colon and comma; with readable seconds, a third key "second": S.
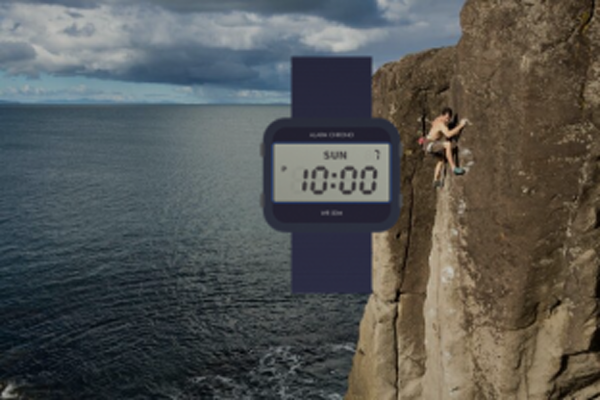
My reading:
{"hour": 10, "minute": 0}
